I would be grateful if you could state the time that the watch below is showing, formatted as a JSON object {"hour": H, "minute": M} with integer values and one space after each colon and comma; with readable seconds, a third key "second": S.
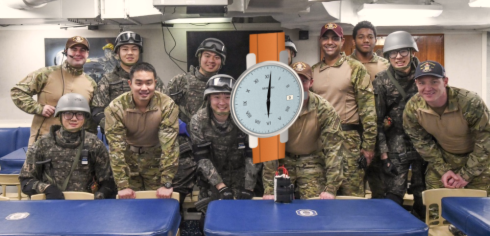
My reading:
{"hour": 6, "minute": 1}
